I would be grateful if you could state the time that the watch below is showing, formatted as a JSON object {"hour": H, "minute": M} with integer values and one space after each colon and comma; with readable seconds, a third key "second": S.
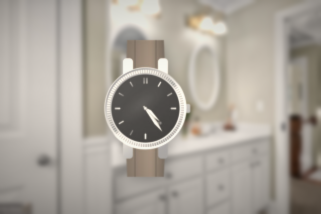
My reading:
{"hour": 4, "minute": 24}
